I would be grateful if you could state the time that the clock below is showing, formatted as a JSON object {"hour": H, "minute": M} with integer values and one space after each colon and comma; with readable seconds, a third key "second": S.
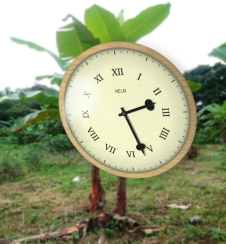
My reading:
{"hour": 2, "minute": 27}
